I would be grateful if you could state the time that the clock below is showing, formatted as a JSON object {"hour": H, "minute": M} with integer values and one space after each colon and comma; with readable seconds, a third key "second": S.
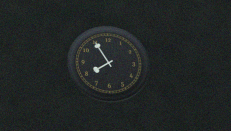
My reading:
{"hour": 7, "minute": 55}
